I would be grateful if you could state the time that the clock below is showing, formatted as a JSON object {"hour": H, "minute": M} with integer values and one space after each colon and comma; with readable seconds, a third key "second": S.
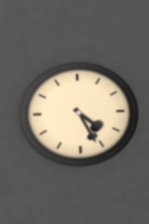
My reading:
{"hour": 4, "minute": 26}
